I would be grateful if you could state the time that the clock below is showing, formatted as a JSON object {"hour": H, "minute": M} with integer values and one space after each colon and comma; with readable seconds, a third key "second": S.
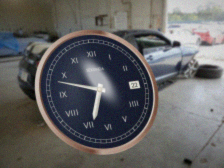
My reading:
{"hour": 6, "minute": 48}
